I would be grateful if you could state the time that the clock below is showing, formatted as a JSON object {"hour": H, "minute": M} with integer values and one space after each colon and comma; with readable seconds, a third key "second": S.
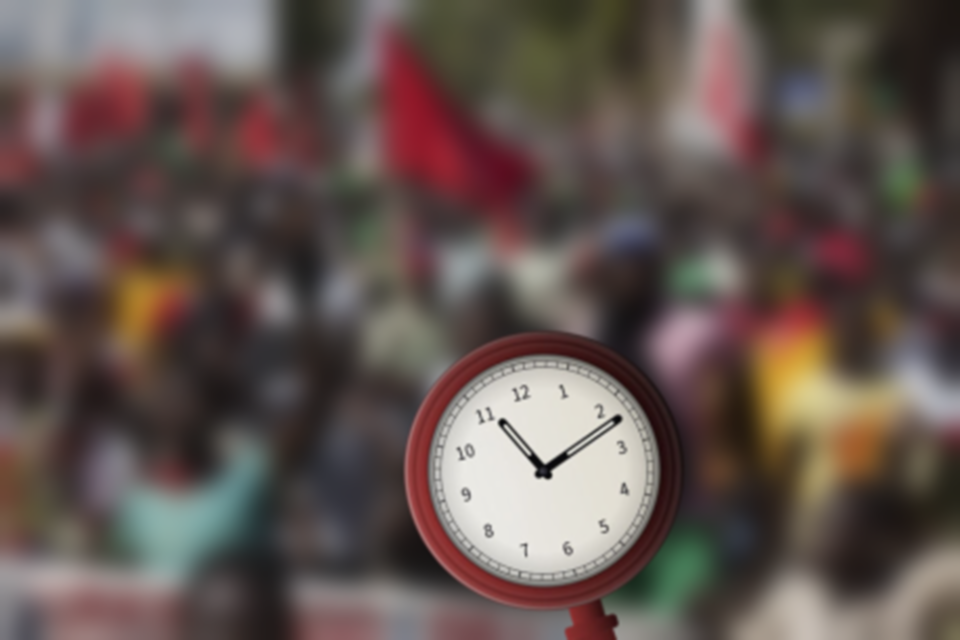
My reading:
{"hour": 11, "minute": 12}
